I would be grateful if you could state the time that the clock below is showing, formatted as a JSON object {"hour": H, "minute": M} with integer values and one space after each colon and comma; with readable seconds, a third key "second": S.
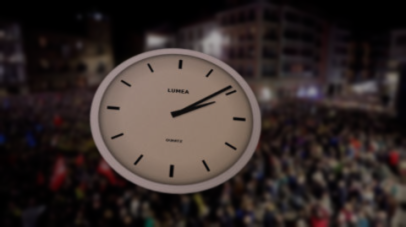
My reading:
{"hour": 2, "minute": 9}
